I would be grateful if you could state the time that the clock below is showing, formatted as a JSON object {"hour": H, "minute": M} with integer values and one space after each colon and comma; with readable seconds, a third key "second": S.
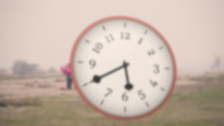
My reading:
{"hour": 5, "minute": 40}
